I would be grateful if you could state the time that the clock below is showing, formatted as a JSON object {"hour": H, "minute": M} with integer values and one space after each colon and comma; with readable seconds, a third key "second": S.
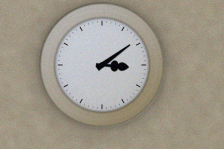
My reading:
{"hour": 3, "minute": 9}
